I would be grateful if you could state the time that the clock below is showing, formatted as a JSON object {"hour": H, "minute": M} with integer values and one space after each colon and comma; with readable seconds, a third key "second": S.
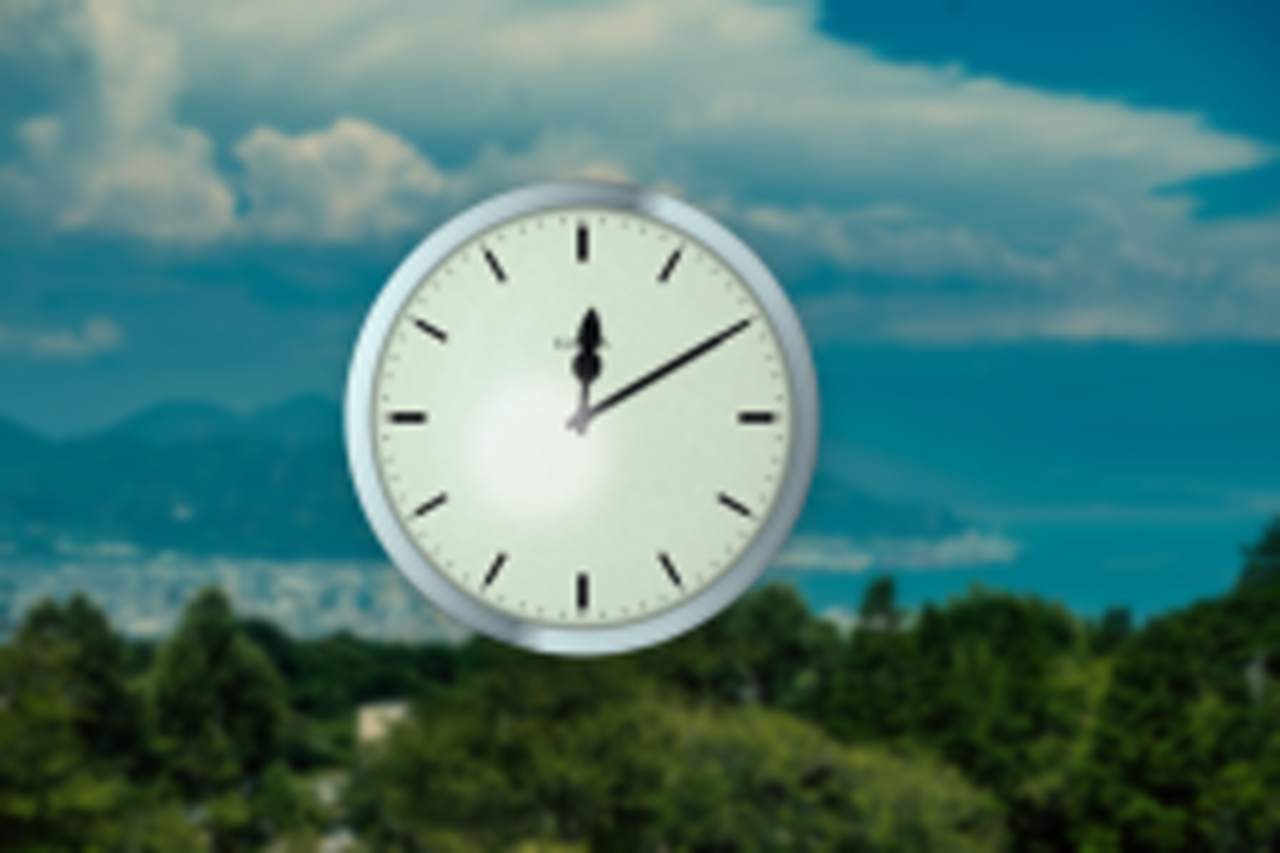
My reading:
{"hour": 12, "minute": 10}
